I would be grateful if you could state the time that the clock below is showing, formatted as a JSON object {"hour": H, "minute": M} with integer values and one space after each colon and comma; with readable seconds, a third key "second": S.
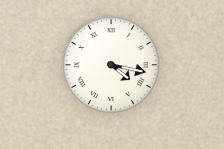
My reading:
{"hour": 4, "minute": 17}
